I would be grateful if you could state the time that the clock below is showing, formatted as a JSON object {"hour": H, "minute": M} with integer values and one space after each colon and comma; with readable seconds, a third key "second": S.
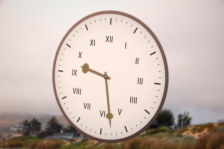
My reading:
{"hour": 9, "minute": 28}
